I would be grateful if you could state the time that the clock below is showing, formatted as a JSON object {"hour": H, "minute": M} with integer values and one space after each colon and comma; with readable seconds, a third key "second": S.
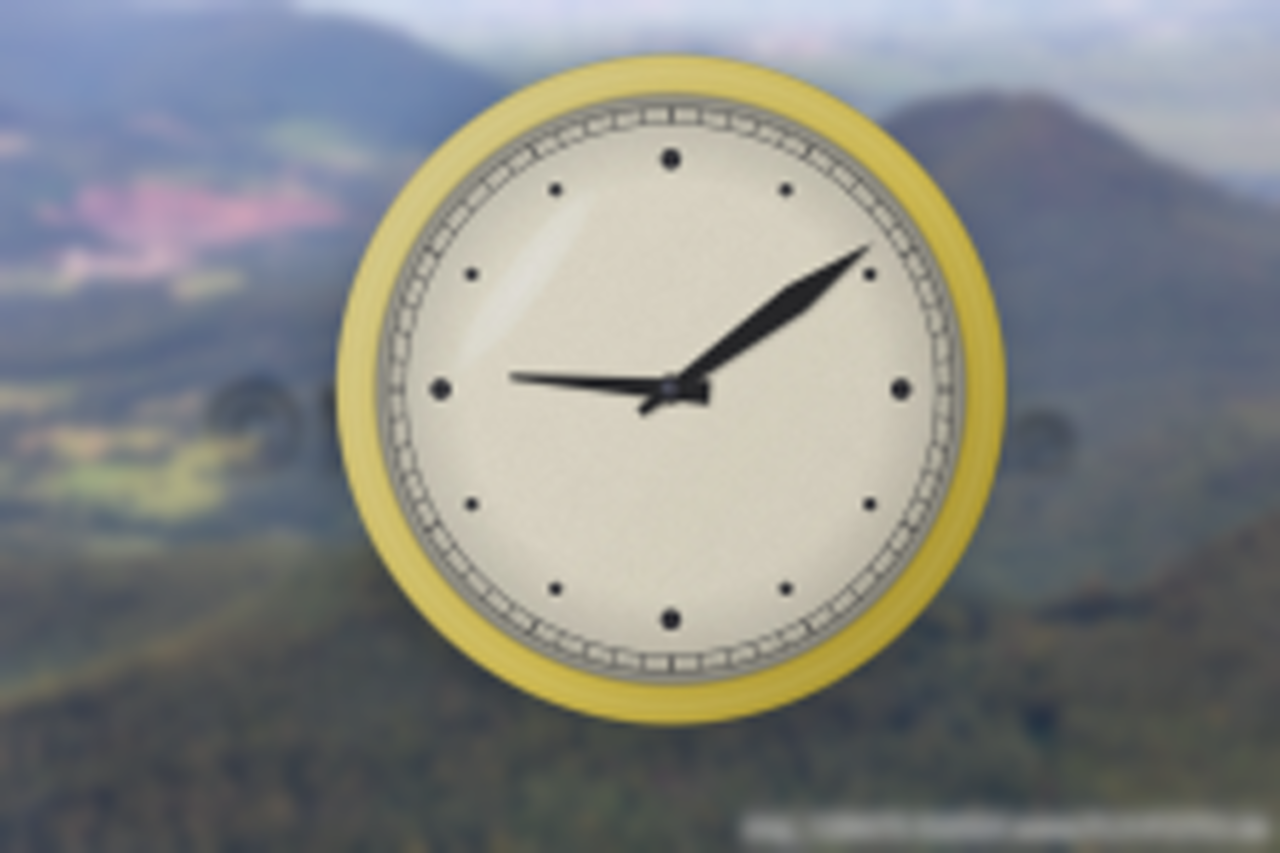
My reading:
{"hour": 9, "minute": 9}
